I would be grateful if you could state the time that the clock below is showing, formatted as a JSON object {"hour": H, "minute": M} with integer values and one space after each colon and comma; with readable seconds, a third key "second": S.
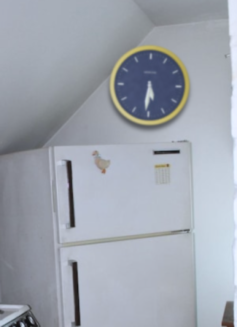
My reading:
{"hour": 5, "minute": 31}
